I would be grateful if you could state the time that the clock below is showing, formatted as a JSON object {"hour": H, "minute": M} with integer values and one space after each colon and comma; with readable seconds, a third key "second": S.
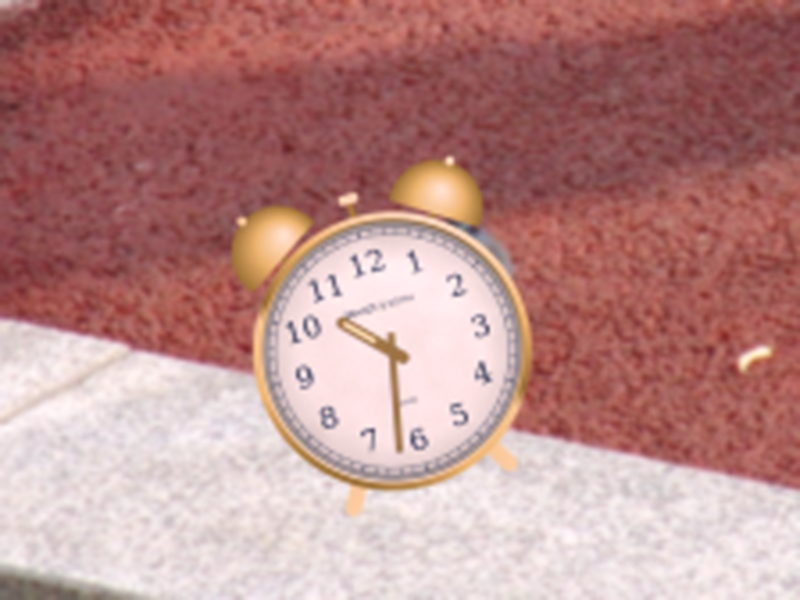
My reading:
{"hour": 10, "minute": 32}
